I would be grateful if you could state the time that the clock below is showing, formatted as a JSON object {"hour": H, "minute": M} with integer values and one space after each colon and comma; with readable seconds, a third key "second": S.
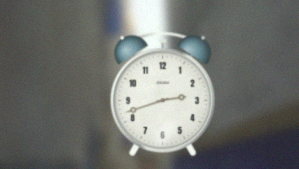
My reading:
{"hour": 2, "minute": 42}
